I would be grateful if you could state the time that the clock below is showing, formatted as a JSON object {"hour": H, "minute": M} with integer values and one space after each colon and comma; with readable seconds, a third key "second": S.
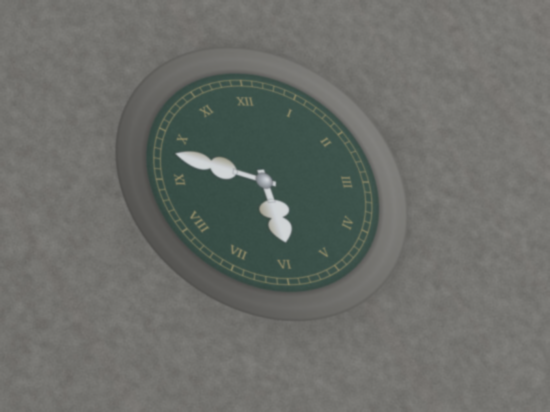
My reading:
{"hour": 5, "minute": 48}
